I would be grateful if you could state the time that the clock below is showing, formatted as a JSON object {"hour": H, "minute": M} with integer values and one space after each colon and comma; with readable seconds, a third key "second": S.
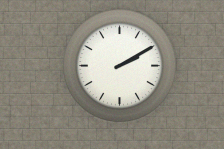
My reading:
{"hour": 2, "minute": 10}
